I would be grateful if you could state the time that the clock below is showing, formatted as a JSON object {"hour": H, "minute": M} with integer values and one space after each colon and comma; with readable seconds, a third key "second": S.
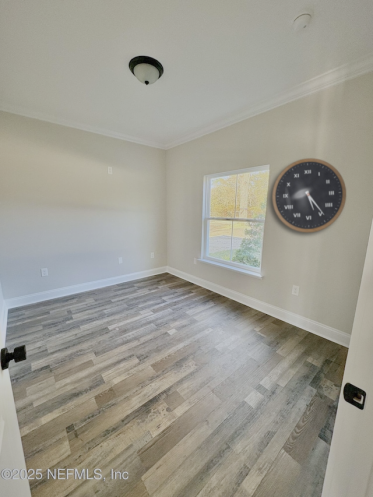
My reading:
{"hour": 5, "minute": 24}
